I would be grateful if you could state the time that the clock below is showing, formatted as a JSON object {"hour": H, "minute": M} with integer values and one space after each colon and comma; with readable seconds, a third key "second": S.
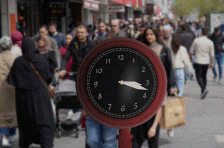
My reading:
{"hour": 3, "minute": 18}
